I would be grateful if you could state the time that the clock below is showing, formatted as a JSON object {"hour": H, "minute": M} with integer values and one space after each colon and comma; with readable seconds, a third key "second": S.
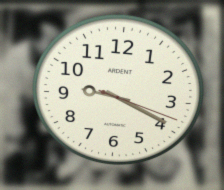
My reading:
{"hour": 9, "minute": 19, "second": 18}
